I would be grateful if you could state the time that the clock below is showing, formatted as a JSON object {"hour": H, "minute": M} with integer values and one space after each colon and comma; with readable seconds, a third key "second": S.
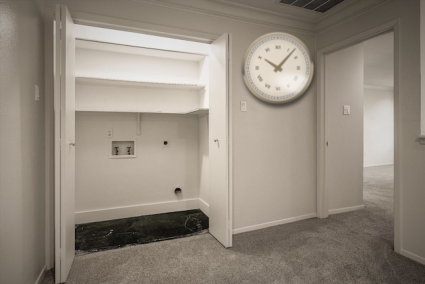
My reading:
{"hour": 10, "minute": 7}
